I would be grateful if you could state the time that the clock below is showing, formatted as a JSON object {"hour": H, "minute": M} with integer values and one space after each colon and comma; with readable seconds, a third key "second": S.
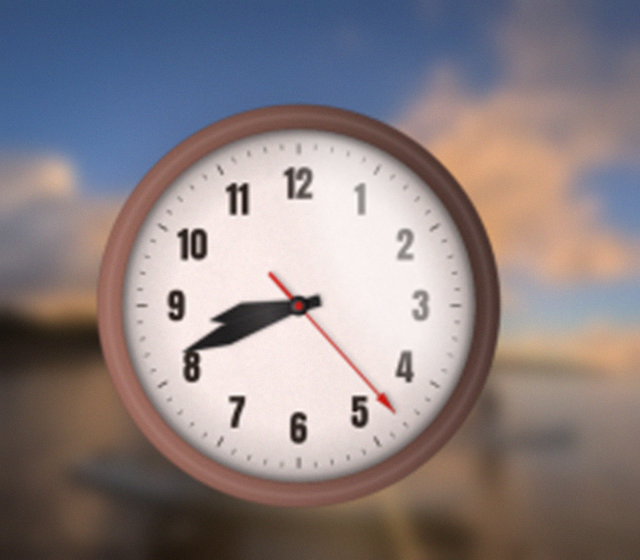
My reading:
{"hour": 8, "minute": 41, "second": 23}
